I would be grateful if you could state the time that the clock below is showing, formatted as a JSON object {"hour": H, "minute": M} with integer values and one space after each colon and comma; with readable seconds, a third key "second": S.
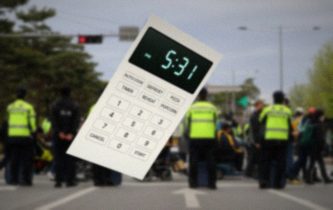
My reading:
{"hour": 5, "minute": 31}
